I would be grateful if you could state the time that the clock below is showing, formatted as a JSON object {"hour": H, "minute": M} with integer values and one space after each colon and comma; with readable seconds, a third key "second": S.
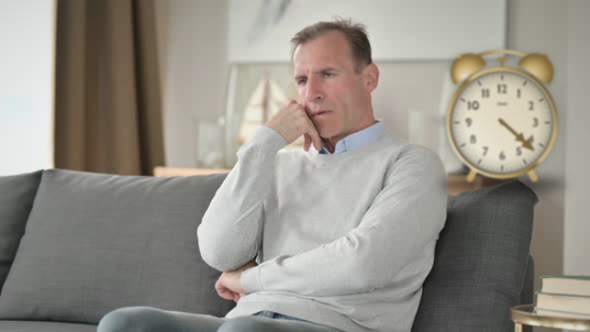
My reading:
{"hour": 4, "minute": 22}
